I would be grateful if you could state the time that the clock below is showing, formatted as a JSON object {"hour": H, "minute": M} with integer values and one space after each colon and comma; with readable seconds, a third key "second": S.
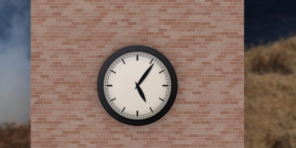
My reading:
{"hour": 5, "minute": 6}
